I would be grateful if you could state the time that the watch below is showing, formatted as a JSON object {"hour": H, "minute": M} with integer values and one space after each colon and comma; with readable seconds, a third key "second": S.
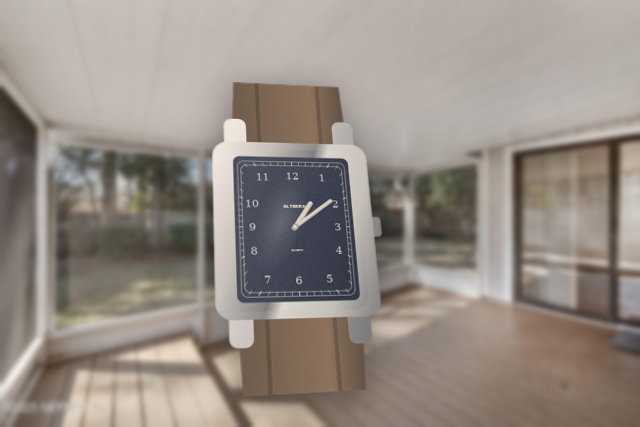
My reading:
{"hour": 1, "minute": 9}
